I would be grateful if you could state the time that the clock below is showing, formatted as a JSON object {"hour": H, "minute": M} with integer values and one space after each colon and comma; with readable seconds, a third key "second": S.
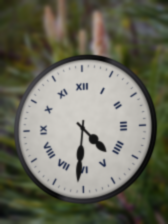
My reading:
{"hour": 4, "minute": 31}
